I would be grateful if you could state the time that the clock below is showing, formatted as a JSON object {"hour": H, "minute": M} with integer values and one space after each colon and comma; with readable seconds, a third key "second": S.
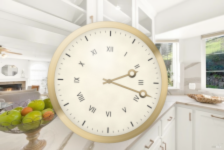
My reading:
{"hour": 2, "minute": 18}
